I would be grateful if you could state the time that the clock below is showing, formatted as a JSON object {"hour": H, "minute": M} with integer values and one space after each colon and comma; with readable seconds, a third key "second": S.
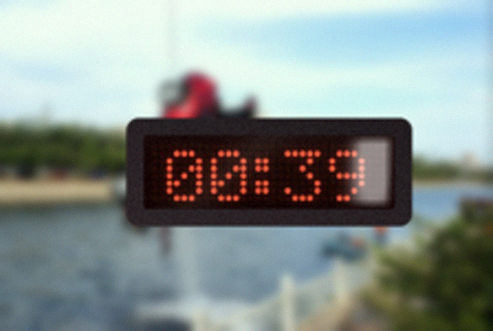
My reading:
{"hour": 0, "minute": 39}
